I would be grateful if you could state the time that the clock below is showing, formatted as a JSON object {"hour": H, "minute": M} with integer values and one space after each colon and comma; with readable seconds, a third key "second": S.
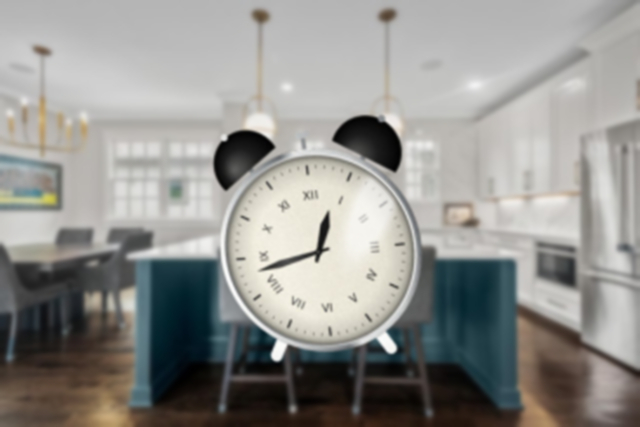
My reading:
{"hour": 12, "minute": 43}
